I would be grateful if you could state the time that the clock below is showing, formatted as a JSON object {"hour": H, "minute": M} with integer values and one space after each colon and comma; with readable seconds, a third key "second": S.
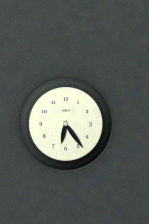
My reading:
{"hour": 6, "minute": 24}
